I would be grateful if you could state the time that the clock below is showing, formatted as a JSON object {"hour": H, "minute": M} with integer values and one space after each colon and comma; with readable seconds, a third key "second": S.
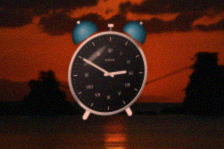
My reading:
{"hour": 2, "minute": 50}
